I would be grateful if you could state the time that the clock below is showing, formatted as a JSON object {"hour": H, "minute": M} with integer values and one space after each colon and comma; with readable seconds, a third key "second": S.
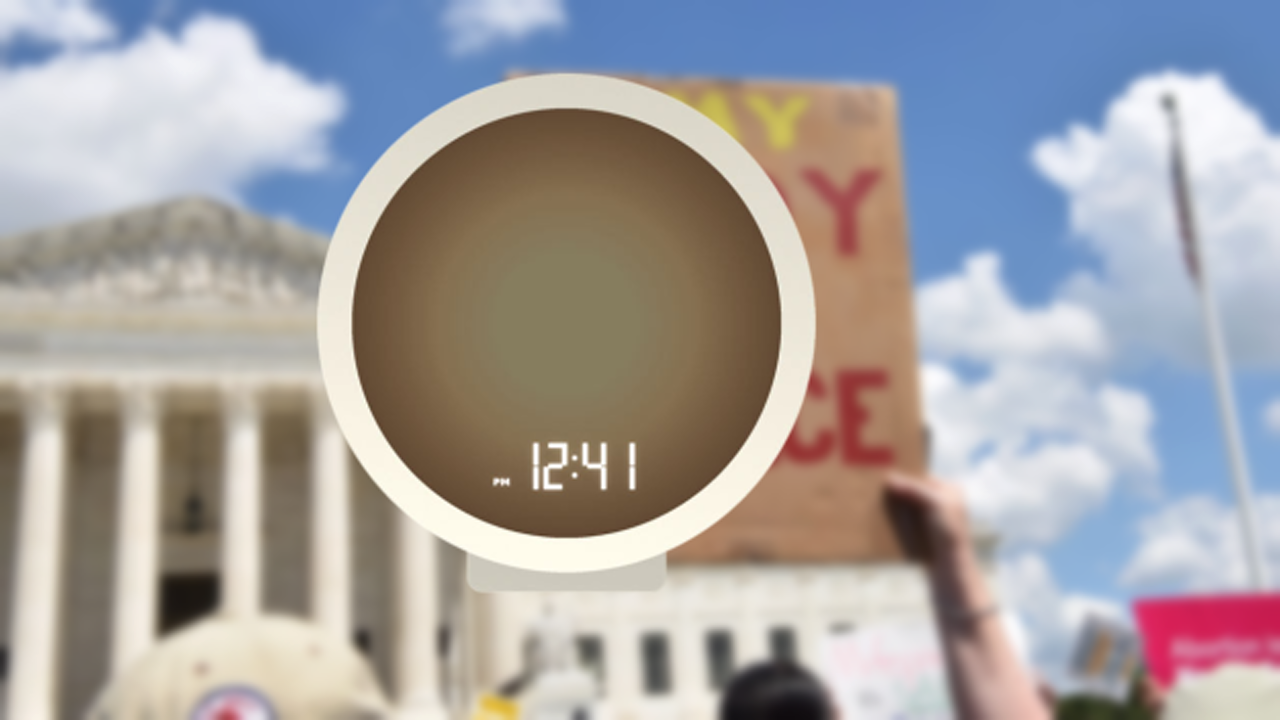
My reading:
{"hour": 12, "minute": 41}
